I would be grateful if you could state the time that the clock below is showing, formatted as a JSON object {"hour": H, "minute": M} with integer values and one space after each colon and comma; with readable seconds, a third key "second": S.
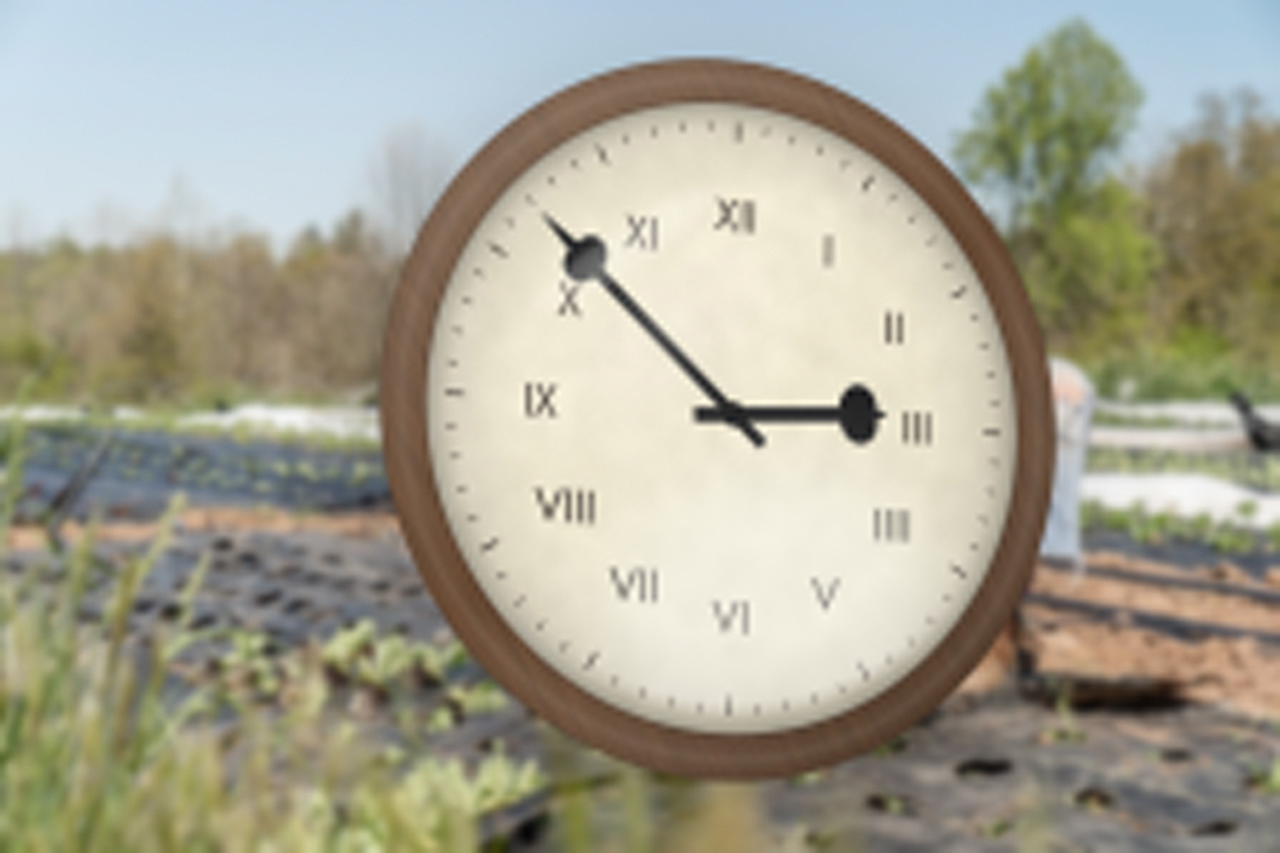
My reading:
{"hour": 2, "minute": 52}
